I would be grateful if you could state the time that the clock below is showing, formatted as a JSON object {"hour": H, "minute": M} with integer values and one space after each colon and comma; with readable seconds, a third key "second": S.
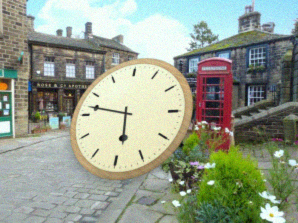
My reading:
{"hour": 5, "minute": 47}
